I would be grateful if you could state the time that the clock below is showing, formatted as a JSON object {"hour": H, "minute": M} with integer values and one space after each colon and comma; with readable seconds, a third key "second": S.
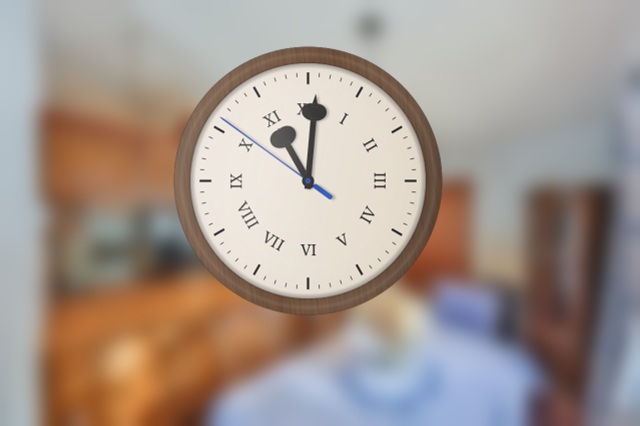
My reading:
{"hour": 11, "minute": 0, "second": 51}
